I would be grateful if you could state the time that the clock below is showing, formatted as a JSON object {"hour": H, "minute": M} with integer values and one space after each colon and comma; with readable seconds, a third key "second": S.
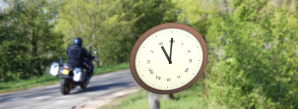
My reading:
{"hour": 11, "minute": 0}
